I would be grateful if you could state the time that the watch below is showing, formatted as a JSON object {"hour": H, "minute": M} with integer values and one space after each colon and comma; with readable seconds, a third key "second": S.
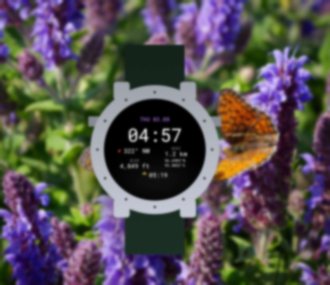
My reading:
{"hour": 4, "minute": 57}
